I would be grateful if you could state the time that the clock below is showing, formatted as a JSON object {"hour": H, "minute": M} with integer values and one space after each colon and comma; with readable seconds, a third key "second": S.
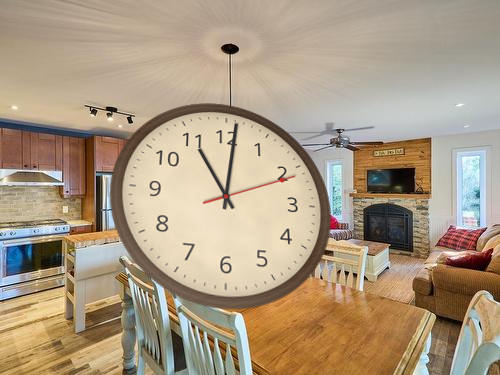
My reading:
{"hour": 11, "minute": 1, "second": 11}
